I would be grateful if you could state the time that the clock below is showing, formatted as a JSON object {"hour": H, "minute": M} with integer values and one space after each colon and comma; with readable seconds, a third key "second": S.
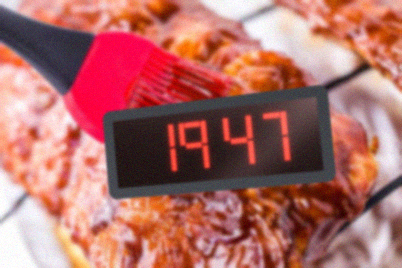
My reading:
{"hour": 19, "minute": 47}
